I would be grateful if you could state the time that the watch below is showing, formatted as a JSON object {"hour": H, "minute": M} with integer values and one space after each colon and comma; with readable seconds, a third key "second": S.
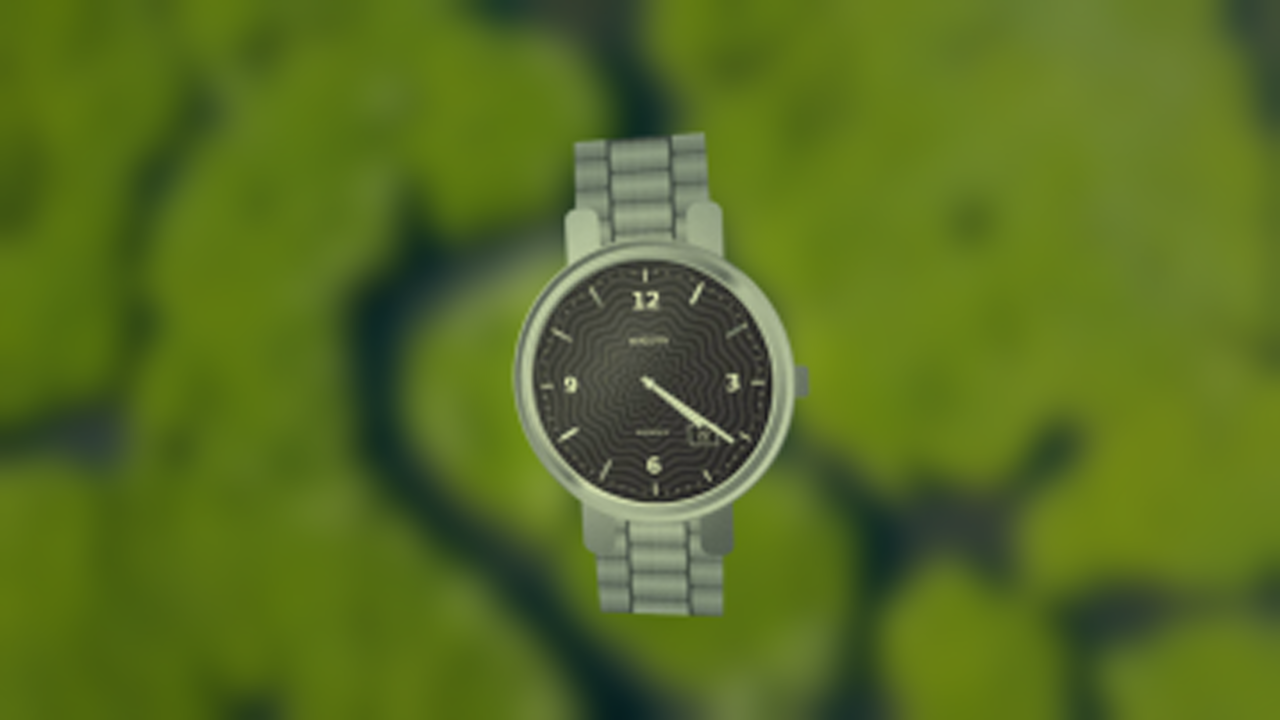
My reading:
{"hour": 4, "minute": 21}
